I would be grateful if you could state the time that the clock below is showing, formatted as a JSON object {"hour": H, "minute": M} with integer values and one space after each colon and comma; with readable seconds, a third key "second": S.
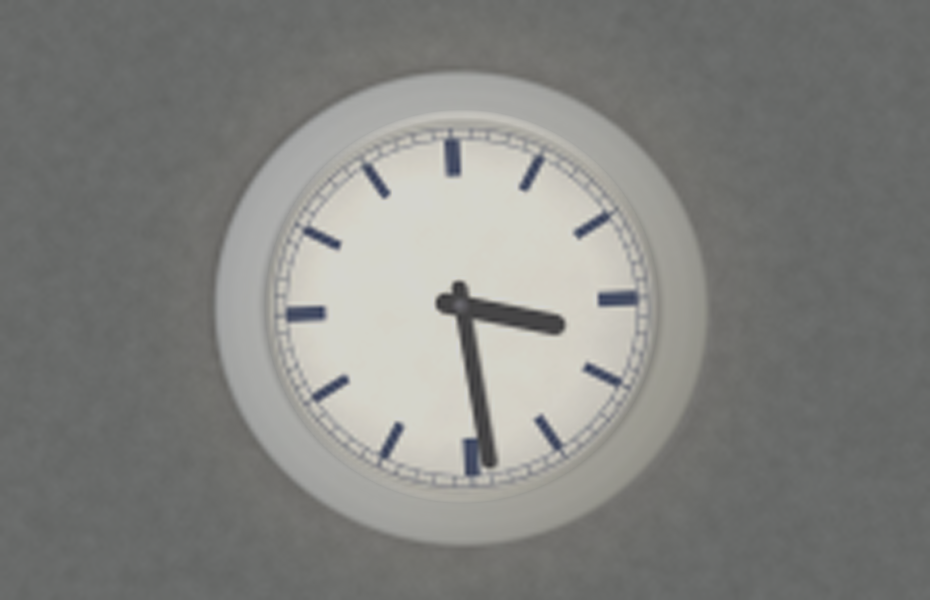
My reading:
{"hour": 3, "minute": 29}
